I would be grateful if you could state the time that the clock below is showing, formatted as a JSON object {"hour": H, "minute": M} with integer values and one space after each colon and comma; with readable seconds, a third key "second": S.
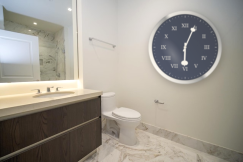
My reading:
{"hour": 6, "minute": 4}
